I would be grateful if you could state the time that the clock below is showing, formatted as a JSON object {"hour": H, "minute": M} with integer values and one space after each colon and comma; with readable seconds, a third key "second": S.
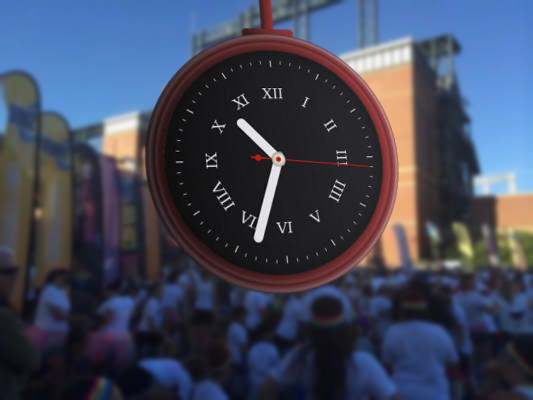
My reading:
{"hour": 10, "minute": 33, "second": 16}
